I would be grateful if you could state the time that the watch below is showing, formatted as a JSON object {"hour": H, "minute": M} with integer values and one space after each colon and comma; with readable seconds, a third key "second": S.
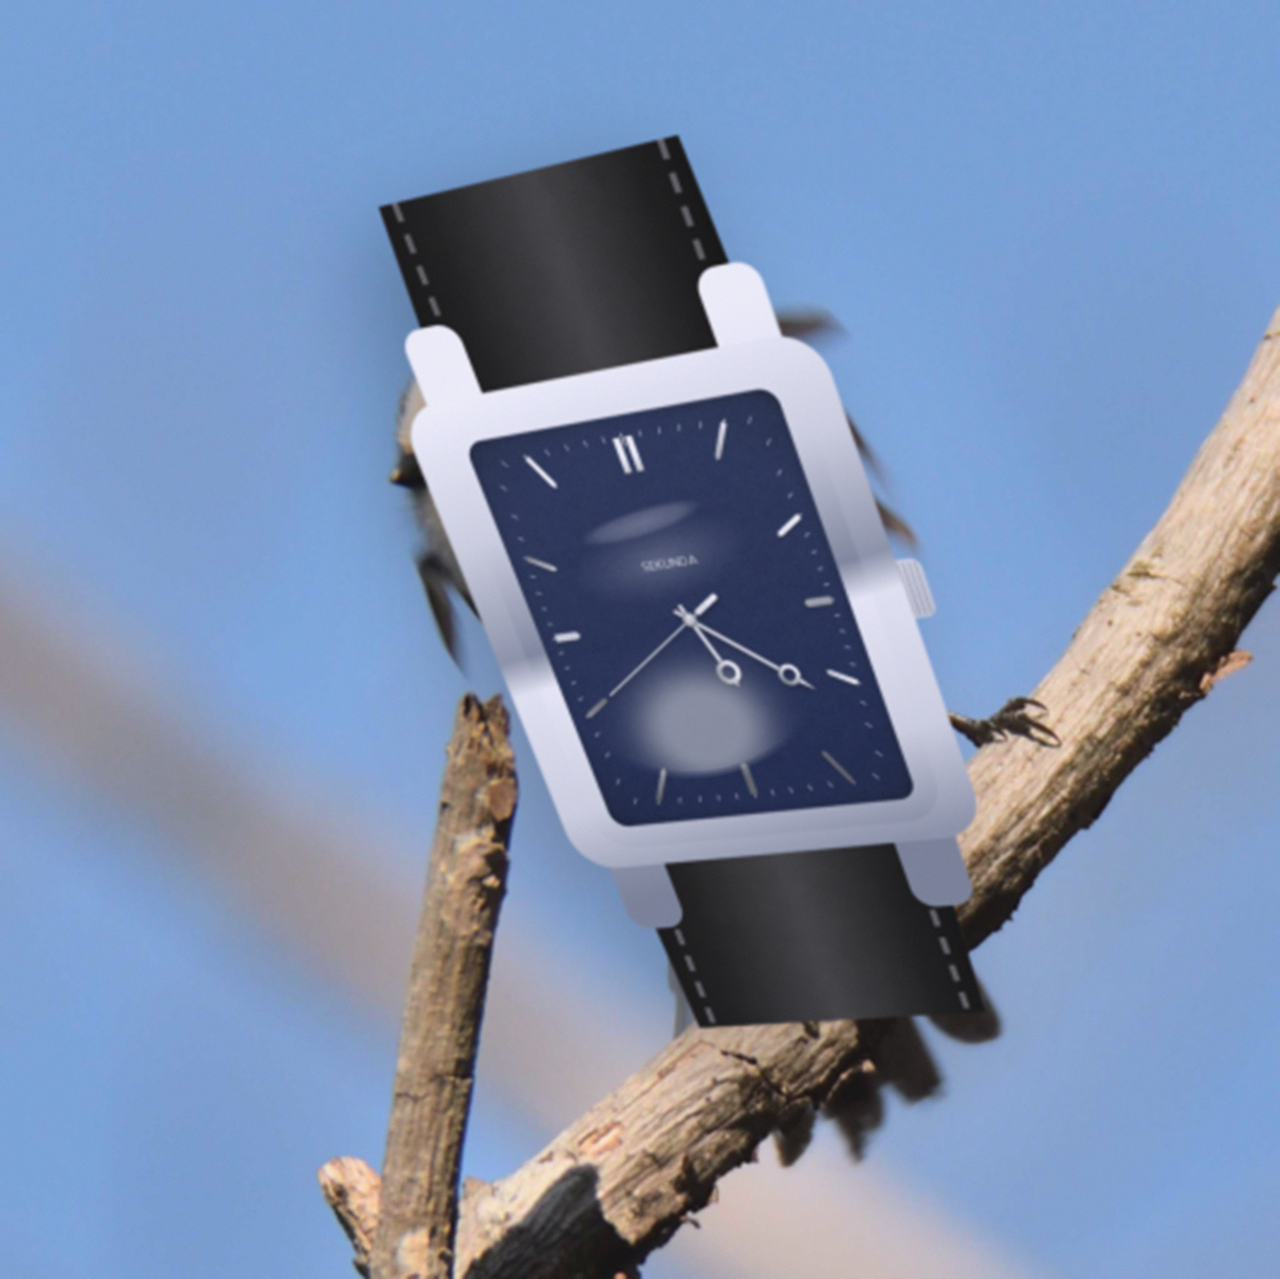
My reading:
{"hour": 5, "minute": 21, "second": 40}
